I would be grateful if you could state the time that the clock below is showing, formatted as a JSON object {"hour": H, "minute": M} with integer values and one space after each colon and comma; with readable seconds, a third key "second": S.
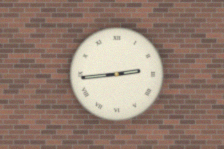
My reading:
{"hour": 2, "minute": 44}
